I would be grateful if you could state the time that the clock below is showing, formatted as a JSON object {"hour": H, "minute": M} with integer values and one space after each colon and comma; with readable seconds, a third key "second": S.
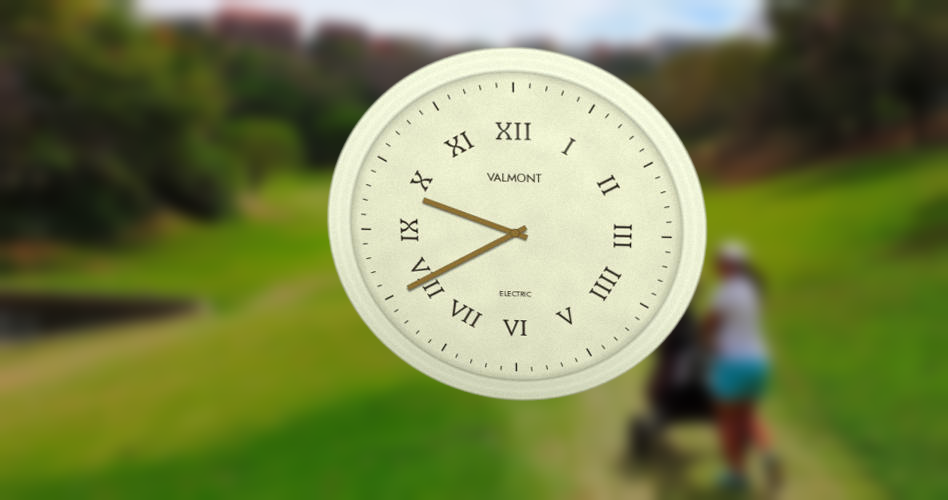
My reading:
{"hour": 9, "minute": 40}
